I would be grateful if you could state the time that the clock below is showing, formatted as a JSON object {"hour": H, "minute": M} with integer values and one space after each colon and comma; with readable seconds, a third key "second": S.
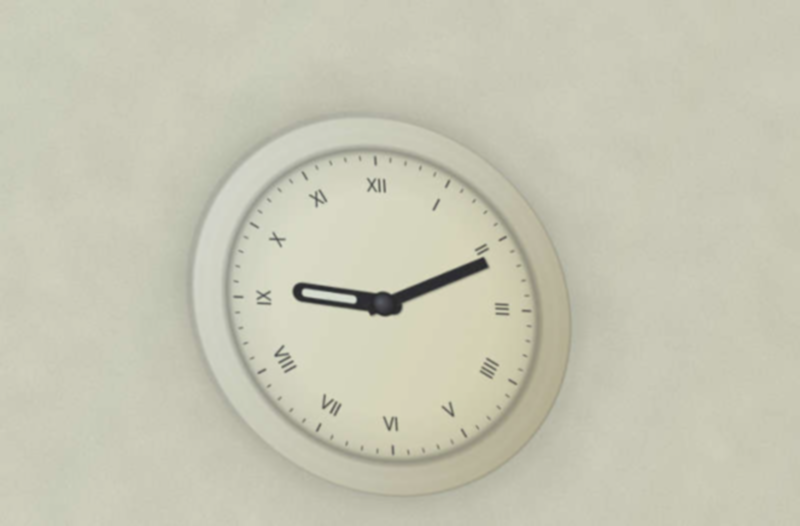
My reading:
{"hour": 9, "minute": 11}
